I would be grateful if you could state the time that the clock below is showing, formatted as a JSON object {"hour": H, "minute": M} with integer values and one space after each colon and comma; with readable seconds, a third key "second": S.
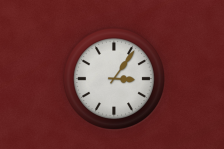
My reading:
{"hour": 3, "minute": 6}
